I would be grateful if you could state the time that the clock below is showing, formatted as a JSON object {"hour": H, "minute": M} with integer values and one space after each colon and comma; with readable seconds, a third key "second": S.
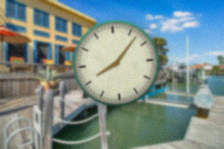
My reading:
{"hour": 8, "minute": 7}
